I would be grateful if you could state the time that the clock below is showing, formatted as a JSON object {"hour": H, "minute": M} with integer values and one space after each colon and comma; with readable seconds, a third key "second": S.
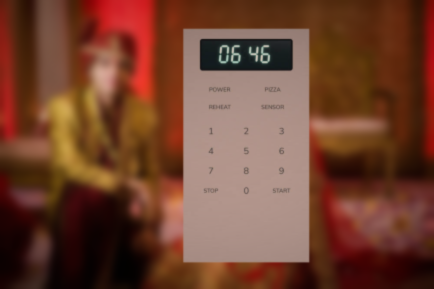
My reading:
{"hour": 6, "minute": 46}
